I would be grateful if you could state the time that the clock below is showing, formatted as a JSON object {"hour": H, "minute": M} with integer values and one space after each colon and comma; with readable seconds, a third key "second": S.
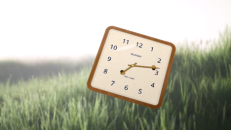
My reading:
{"hour": 7, "minute": 13}
